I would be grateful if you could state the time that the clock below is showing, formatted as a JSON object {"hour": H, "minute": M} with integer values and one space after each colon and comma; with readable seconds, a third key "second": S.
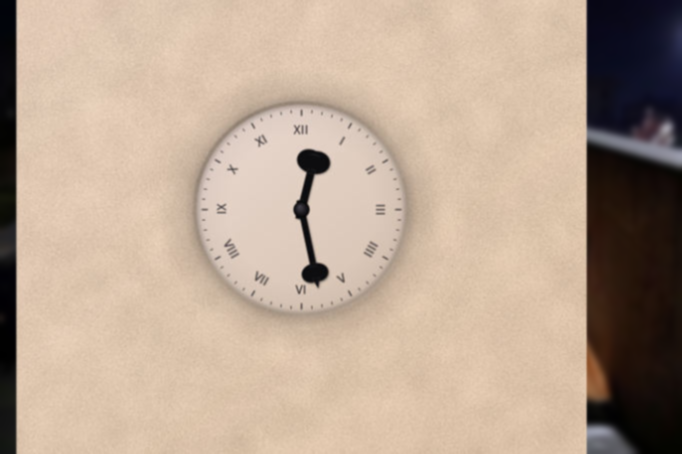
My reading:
{"hour": 12, "minute": 28}
